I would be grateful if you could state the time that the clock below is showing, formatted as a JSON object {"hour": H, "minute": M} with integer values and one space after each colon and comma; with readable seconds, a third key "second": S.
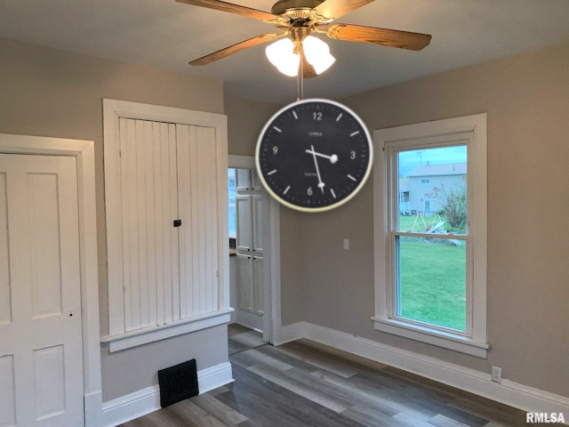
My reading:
{"hour": 3, "minute": 27}
